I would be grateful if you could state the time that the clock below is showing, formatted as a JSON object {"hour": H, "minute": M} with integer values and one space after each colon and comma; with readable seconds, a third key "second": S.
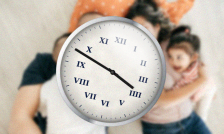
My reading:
{"hour": 3, "minute": 48}
